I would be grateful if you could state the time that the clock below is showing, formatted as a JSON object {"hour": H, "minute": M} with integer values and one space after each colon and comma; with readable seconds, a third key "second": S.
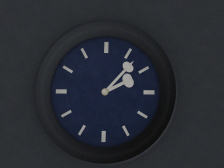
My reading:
{"hour": 2, "minute": 7}
